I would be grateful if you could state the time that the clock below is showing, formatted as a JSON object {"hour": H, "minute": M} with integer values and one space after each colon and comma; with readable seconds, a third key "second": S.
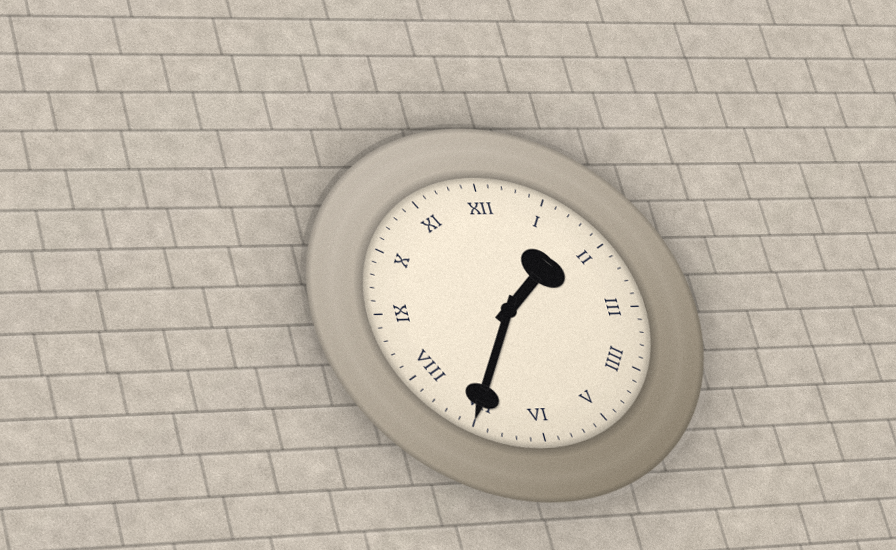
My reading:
{"hour": 1, "minute": 35}
